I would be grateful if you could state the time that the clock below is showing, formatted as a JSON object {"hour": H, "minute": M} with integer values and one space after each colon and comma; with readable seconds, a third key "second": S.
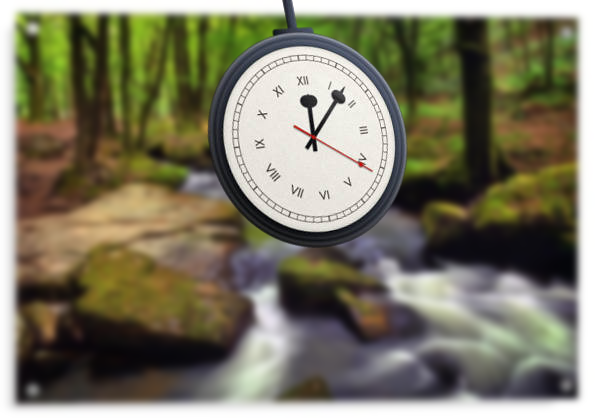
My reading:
{"hour": 12, "minute": 7, "second": 21}
